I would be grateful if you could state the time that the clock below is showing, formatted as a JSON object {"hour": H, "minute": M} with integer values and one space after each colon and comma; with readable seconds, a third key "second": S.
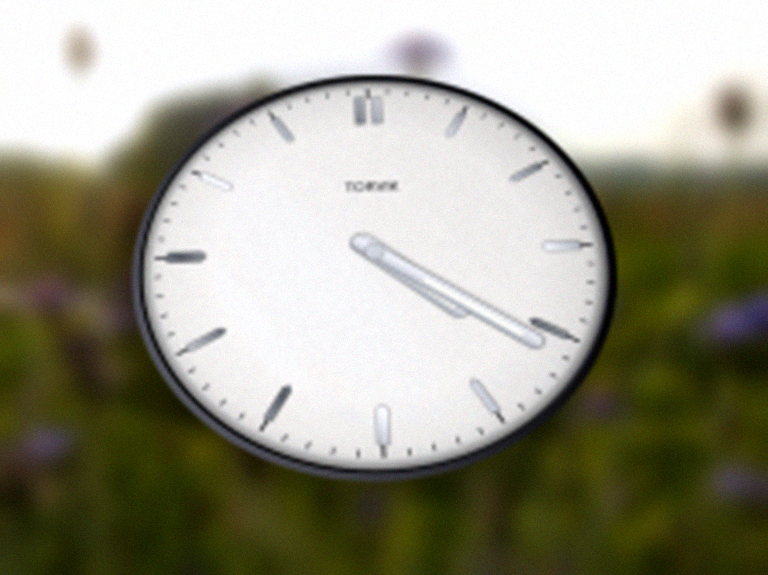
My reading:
{"hour": 4, "minute": 21}
